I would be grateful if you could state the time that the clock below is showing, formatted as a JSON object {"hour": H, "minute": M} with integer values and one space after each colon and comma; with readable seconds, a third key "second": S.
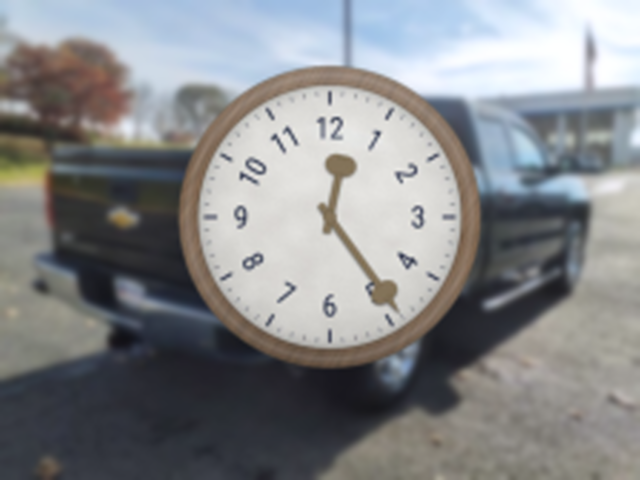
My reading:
{"hour": 12, "minute": 24}
